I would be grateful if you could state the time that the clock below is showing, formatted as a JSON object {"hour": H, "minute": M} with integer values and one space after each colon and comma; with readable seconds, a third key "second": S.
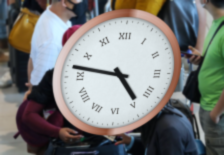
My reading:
{"hour": 4, "minute": 47}
